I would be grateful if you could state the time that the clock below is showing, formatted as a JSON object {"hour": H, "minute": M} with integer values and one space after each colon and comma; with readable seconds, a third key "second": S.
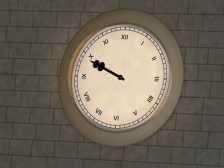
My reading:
{"hour": 9, "minute": 49}
